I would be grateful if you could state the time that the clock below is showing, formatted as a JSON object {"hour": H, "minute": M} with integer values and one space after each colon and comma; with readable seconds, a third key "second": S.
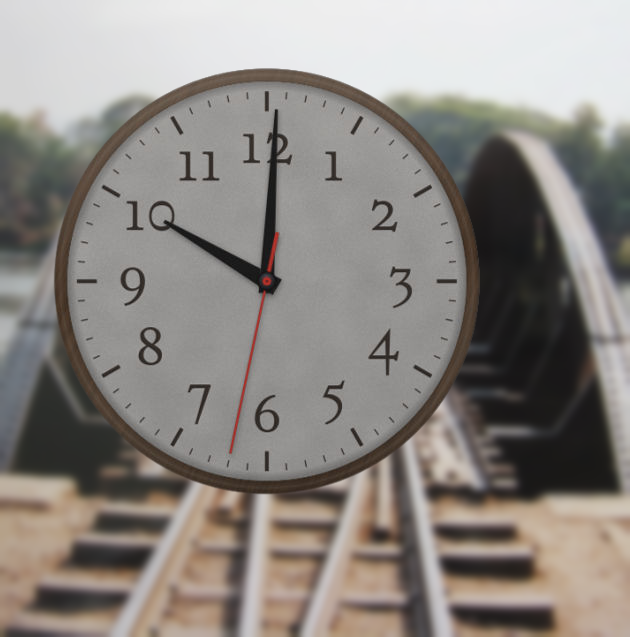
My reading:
{"hour": 10, "minute": 0, "second": 32}
